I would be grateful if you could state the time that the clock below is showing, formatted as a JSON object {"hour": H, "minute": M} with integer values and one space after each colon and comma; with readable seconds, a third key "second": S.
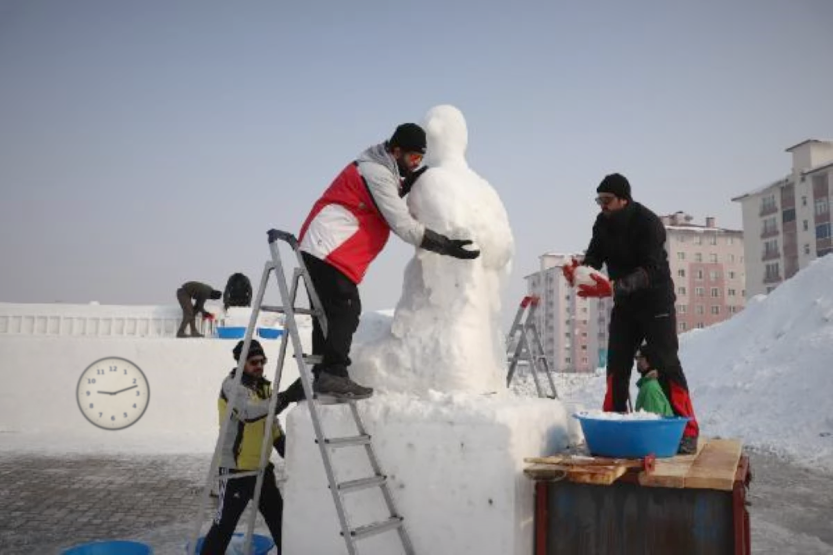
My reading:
{"hour": 9, "minute": 12}
